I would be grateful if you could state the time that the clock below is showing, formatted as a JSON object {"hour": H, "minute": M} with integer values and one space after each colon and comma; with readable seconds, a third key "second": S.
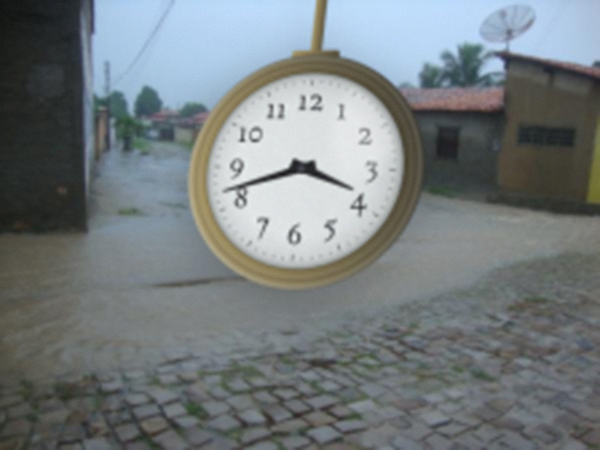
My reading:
{"hour": 3, "minute": 42}
